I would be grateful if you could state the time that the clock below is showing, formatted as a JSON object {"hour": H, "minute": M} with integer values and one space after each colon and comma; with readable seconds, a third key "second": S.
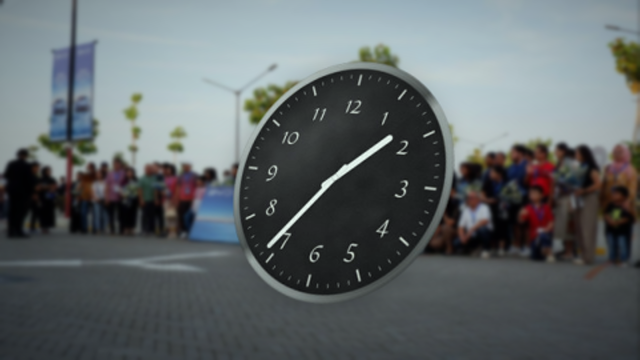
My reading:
{"hour": 1, "minute": 36}
